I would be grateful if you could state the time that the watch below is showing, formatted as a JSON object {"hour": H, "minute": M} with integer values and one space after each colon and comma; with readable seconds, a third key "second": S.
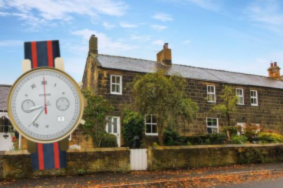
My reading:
{"hour": 8, "minute": 37}
